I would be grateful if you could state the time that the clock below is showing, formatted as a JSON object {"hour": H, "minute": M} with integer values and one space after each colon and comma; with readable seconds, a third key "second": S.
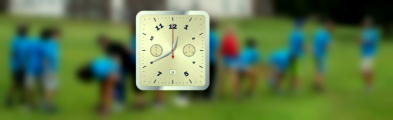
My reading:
{"hour": 12, "minute": 40}
